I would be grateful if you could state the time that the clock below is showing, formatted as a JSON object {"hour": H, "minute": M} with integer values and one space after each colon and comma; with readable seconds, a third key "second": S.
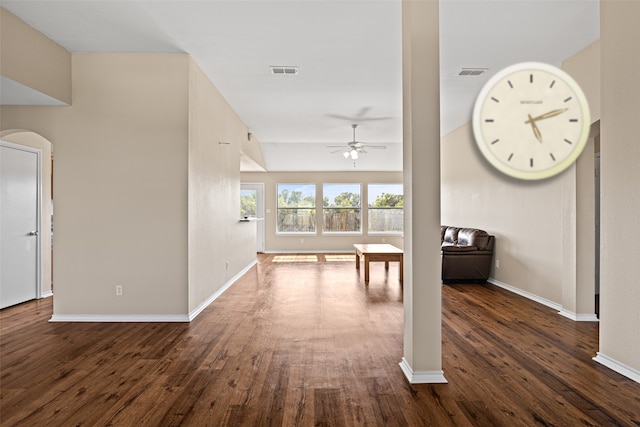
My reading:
{"hour": 5, "minute": 12}
